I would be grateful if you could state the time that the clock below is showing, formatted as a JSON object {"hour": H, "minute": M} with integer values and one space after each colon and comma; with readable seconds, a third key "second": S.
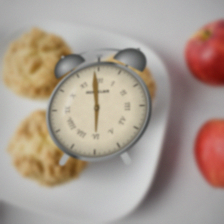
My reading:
{"hour": 5, "minute": 59}
